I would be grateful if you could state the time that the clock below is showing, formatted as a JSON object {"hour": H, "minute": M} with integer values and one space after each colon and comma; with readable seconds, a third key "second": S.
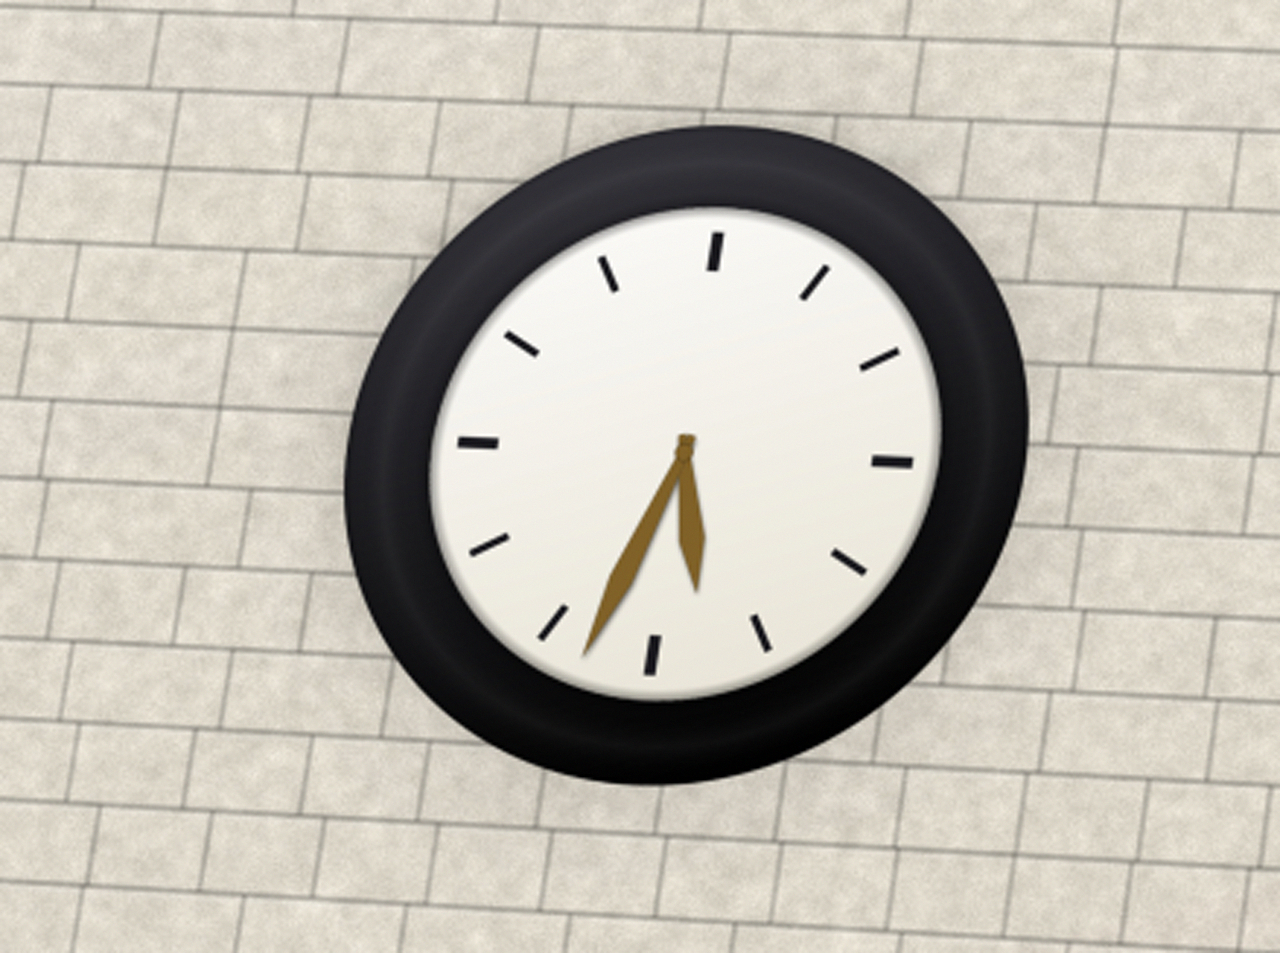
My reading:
{"hour": 5, "minute": 33}
